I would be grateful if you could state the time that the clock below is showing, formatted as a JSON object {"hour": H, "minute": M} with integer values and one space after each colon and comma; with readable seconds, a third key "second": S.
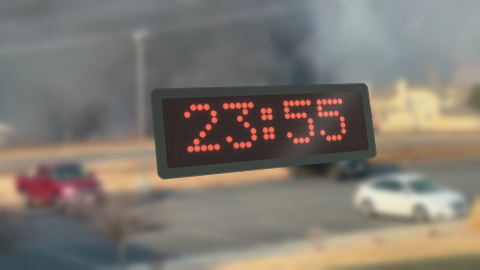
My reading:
{"hour": 23, "minute": 55}
